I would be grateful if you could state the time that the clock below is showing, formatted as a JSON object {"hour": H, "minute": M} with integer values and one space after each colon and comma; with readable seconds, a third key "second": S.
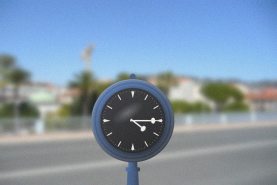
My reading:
{"hour": 4, "minute": 15}
